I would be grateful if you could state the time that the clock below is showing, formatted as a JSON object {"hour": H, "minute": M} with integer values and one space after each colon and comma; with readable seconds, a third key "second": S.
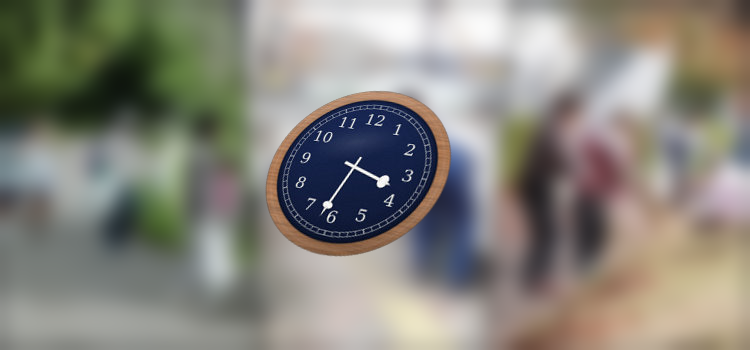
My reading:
{"hour": 3, "minute": 32}
